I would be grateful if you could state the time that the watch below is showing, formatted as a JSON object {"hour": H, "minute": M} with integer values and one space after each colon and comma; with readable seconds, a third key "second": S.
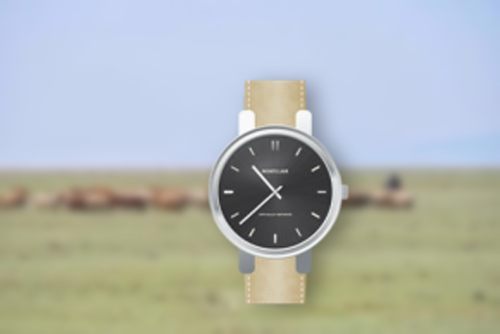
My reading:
{"hour": 10, "minute": 38}
